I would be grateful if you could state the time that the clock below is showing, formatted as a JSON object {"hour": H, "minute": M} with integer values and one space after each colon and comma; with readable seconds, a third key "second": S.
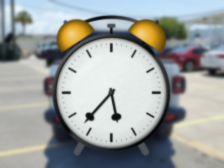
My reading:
{"hour": 5, "minute": 37}
